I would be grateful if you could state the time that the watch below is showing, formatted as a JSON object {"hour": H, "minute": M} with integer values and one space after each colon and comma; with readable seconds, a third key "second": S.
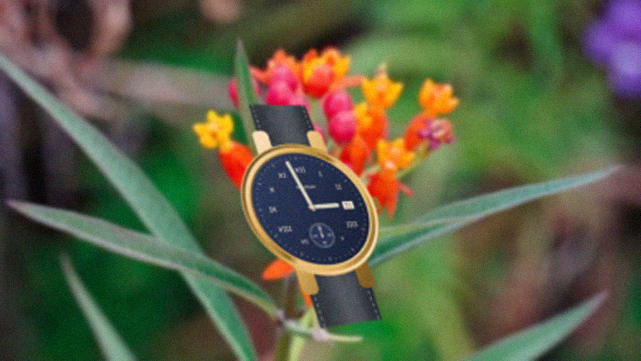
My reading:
{"hour": 2, "minute": 58}
